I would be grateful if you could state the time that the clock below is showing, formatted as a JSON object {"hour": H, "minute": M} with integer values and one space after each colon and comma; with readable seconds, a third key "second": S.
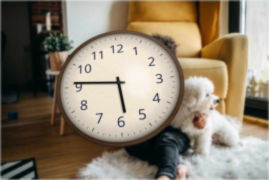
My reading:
{"hour": 5, "minute": 46}
